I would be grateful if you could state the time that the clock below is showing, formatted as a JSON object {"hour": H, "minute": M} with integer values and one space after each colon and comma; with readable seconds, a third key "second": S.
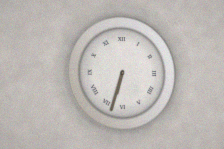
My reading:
{"hour": 6, "minute": 33}
